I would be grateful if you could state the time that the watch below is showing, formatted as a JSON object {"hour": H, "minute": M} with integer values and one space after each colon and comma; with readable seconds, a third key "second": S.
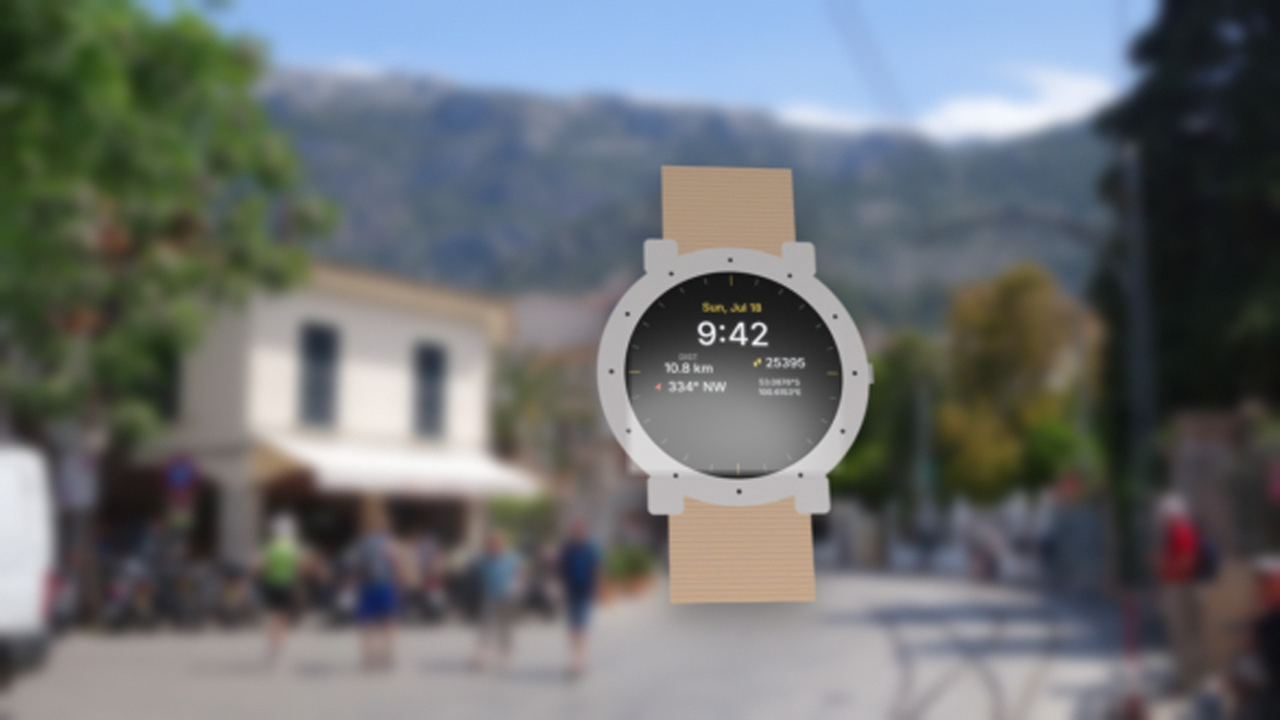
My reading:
{"hour": 9, "minute": 42}
